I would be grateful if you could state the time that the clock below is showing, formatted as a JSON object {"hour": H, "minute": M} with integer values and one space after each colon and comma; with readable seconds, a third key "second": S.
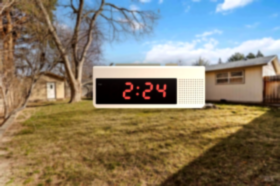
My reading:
{"hour": 2, "minute": 24}
